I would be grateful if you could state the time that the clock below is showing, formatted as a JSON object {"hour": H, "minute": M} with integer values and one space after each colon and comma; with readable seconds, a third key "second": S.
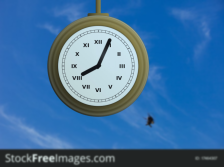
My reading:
{"hour": 8, "minute": 4}
